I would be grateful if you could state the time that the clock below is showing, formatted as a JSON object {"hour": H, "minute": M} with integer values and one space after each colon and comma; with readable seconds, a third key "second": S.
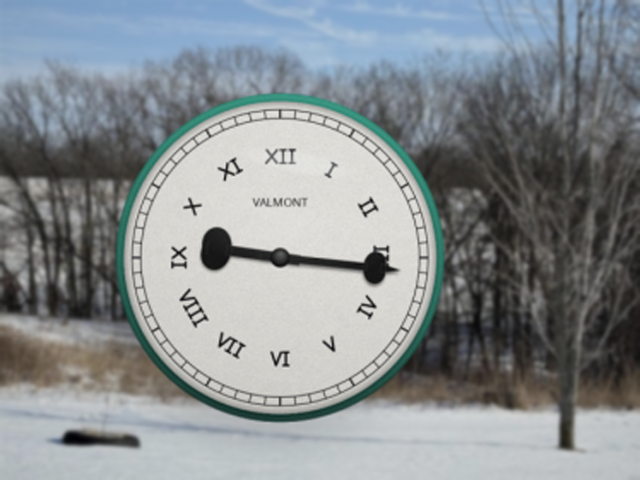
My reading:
{"hour": 9, "minute": 16}
